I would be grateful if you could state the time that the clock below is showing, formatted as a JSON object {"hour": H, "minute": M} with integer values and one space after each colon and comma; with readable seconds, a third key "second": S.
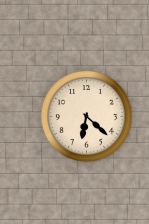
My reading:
{"hour": 6, "minute": 22}
